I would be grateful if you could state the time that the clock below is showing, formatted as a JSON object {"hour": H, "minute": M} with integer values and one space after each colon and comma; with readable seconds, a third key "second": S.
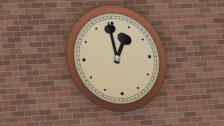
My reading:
{"hour": 12, "minute": 59}
